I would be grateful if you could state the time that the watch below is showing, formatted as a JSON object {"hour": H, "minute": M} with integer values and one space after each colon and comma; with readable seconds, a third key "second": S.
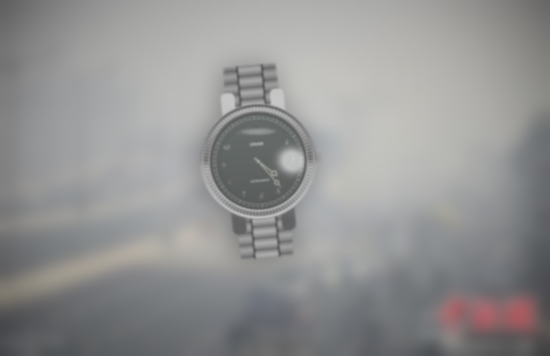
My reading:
{"hour": 4, "minute": 24}
